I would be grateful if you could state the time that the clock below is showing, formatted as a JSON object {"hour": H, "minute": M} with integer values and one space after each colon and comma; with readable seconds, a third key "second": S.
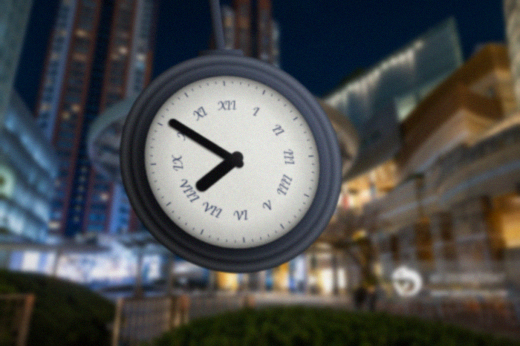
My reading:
{"hour": 7, "minute": 51}
